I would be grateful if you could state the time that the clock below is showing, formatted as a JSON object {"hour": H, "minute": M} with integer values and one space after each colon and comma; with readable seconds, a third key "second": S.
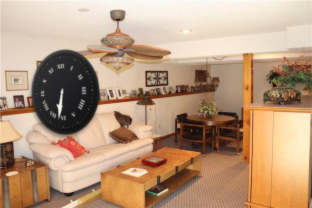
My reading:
{"hour": 6, "minute": 32}
